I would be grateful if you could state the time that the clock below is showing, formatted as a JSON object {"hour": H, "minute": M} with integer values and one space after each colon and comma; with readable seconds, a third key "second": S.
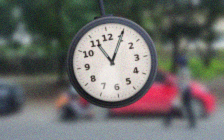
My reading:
{"hour": 11, "minute": 5}
